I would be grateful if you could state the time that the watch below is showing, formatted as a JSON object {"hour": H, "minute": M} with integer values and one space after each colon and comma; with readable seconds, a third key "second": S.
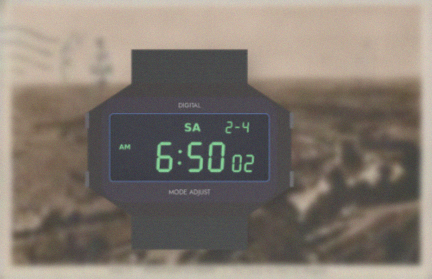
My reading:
{"hour": 6, "minute": 50, "second": 2}
